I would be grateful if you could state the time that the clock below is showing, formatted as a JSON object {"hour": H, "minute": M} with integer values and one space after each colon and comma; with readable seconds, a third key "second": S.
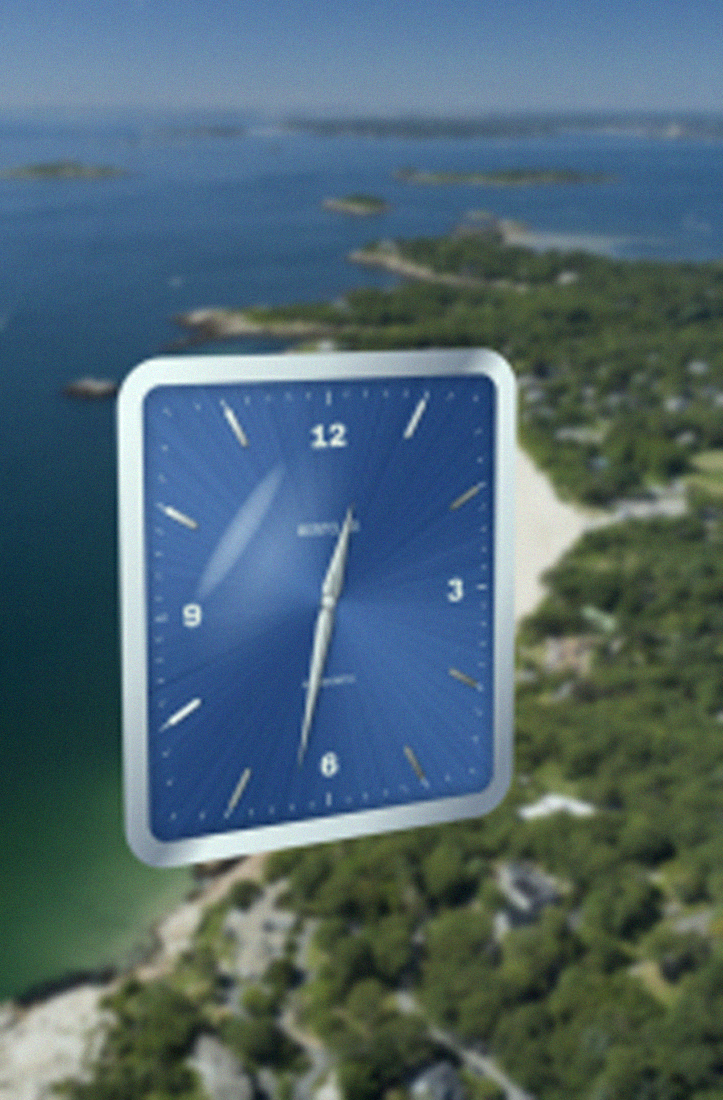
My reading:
{"hour": 12, "minute": 32}
